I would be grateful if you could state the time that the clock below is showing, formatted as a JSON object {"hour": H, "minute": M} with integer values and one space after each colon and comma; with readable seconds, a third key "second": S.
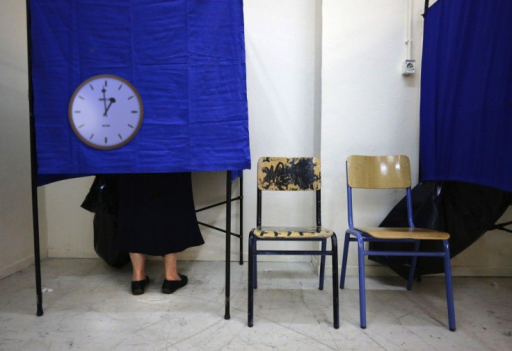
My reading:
{"hour": 12, "minute": 59}
